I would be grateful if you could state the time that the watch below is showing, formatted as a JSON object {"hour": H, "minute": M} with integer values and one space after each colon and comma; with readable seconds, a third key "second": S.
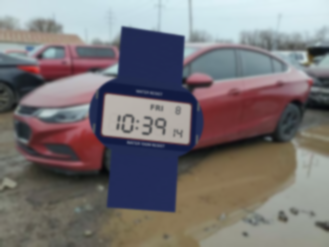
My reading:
{"hour": 10, "minute": 39}
